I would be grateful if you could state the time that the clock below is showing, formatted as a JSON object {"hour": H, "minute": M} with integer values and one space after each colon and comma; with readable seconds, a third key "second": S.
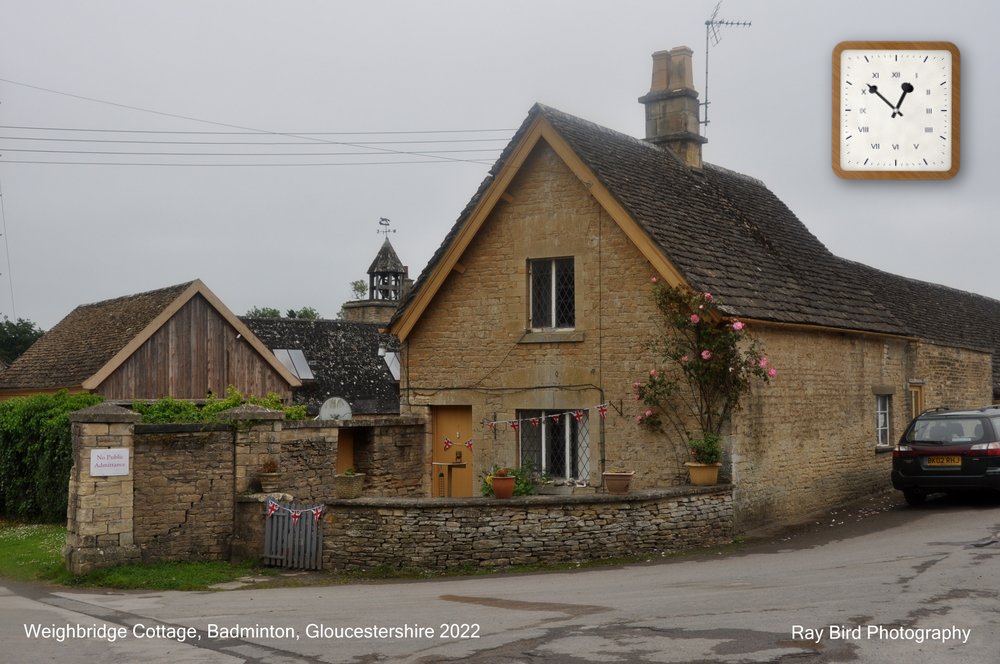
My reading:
{"hour": 12, "minute": 52}
